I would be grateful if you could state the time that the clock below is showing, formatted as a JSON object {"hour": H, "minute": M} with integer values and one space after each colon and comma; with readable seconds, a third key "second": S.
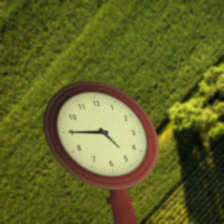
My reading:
{"hour": 4, "minute": 45}
